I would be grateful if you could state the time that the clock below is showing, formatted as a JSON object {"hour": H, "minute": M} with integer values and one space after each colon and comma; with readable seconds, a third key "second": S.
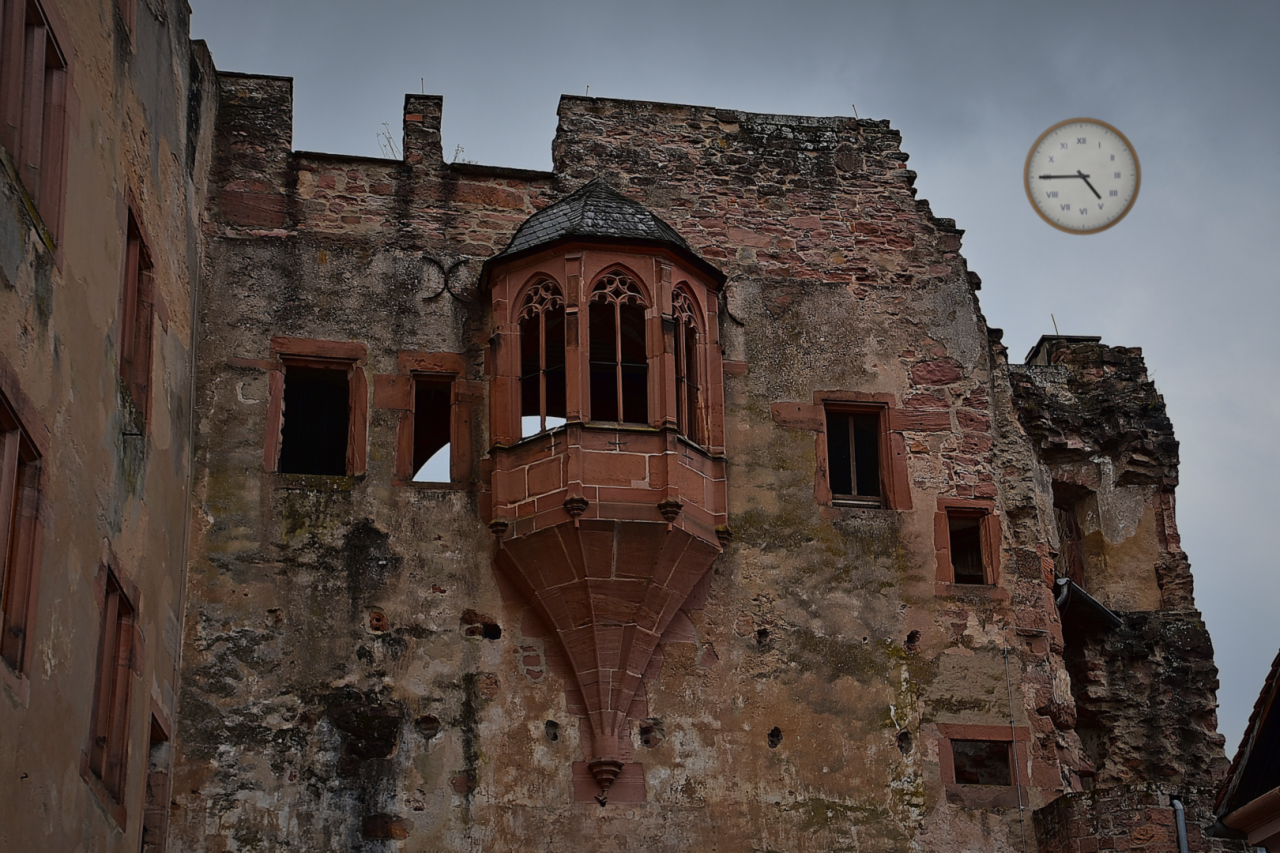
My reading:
{"hour": 4, "minute": 45}
